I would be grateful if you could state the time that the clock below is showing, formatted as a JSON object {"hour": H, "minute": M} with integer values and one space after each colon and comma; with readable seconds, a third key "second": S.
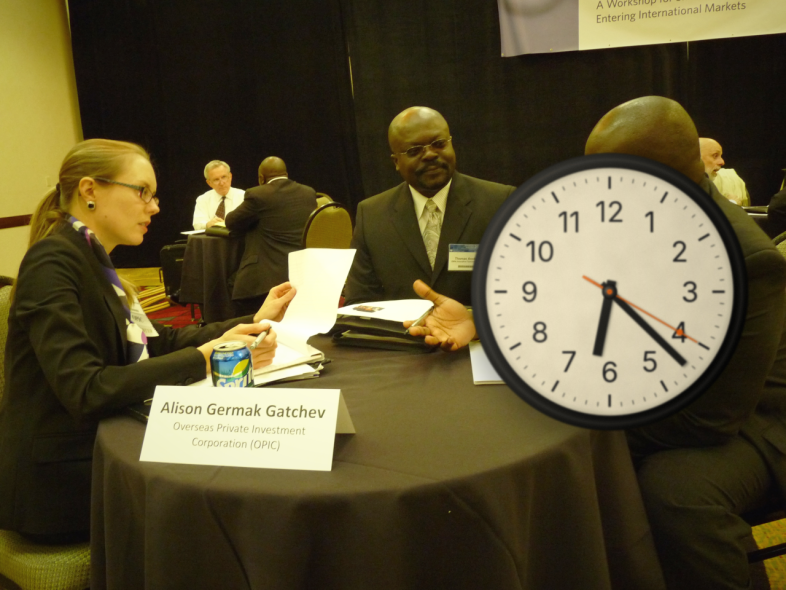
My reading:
{"hour": 6, "minute": 22, "second": 20}
